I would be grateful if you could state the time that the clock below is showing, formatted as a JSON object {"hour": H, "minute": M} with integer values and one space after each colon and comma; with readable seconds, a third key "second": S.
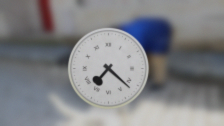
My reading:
{"hour": 7, "minute": 22}
